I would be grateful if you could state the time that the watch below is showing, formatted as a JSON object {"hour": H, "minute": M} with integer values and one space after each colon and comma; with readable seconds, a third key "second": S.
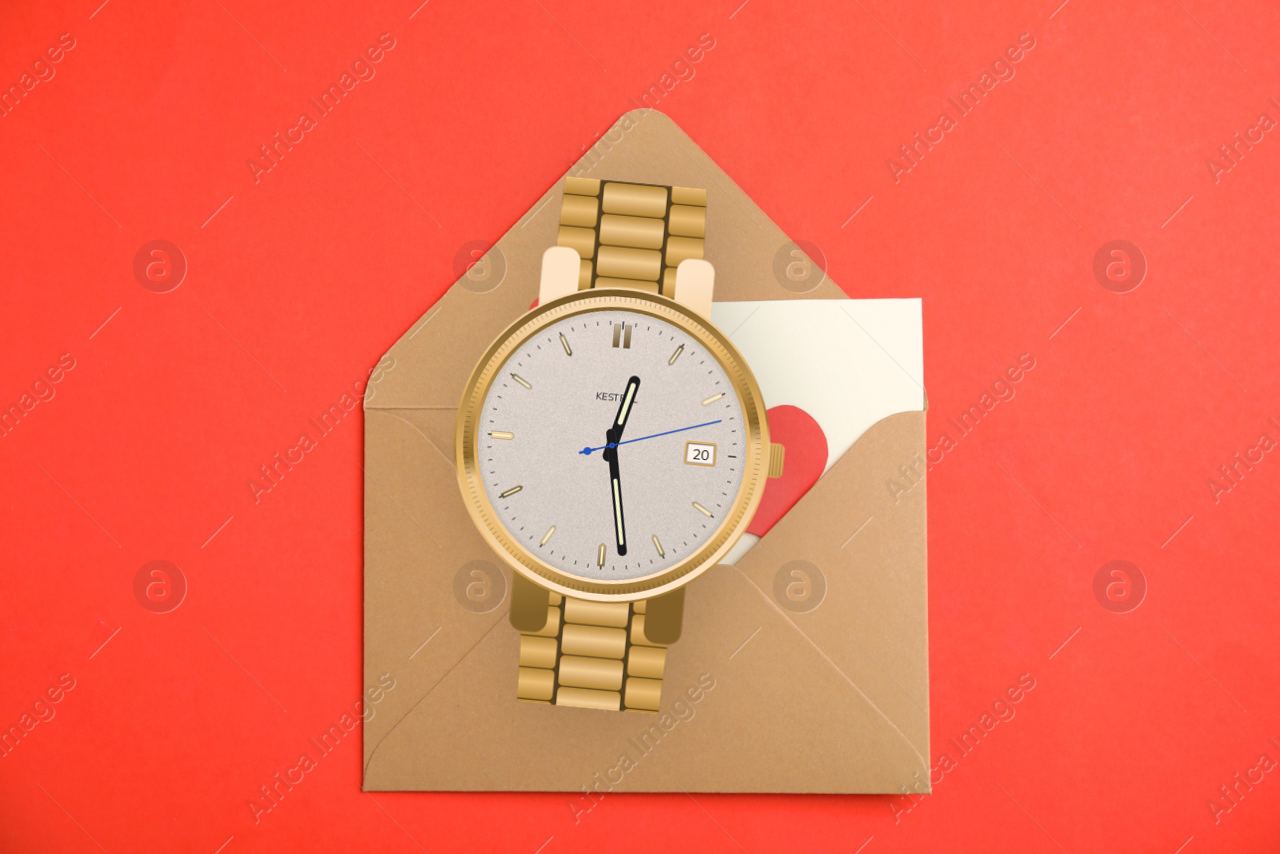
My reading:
{"hour": 12, "minute": 28, "second": 12}
